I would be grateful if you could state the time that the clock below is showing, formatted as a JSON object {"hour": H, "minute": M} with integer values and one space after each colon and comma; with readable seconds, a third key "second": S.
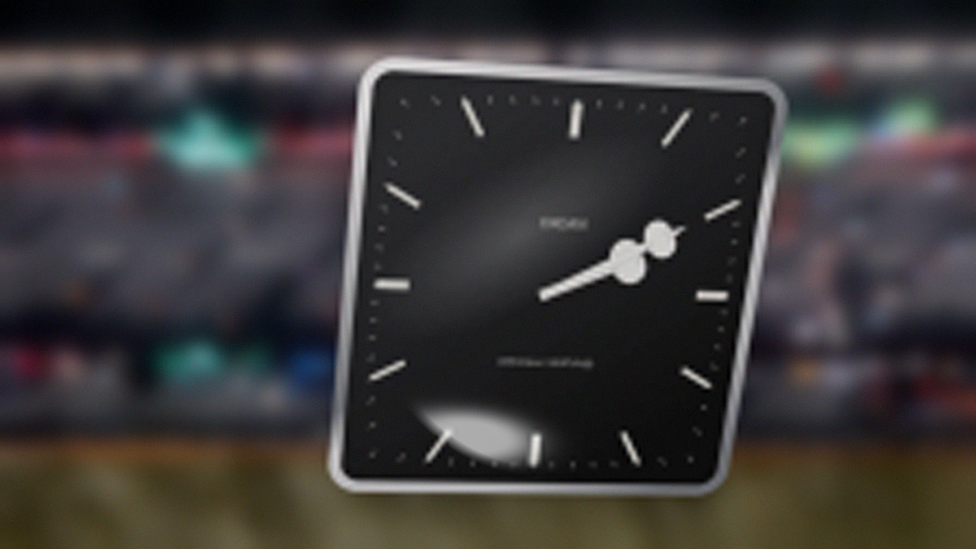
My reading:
{"hour": 2, "minute": 10}
